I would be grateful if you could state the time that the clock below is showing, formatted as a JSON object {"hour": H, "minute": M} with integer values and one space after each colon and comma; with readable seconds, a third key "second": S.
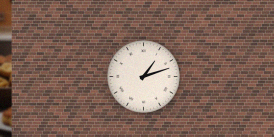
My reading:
{"hour": 1, "minute": 12}
